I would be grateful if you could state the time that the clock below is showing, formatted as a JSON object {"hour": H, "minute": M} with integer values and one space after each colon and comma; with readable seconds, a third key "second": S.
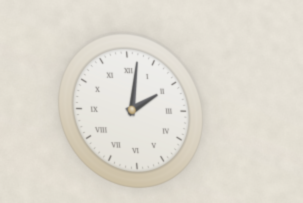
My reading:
{"hour": 2, "minute": 2}
